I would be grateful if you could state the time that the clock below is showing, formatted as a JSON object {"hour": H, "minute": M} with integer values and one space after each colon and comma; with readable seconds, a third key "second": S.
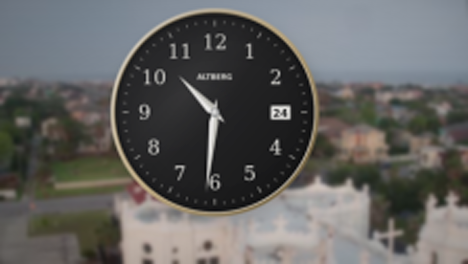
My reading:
{"hour": 10, "minute": 31}
